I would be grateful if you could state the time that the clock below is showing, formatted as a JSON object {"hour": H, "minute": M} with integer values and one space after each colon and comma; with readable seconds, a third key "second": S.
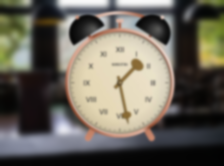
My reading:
{"hour": 1, "minute": 28}
